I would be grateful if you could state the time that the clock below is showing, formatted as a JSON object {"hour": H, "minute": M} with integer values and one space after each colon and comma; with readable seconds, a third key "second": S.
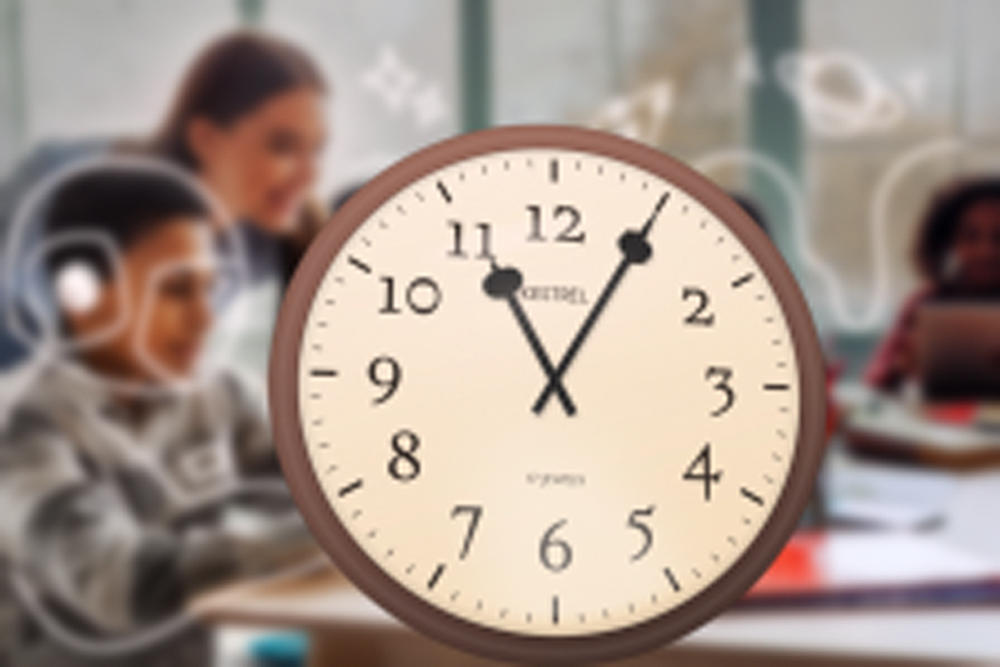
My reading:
{"hour": 11, "minute": 5}
